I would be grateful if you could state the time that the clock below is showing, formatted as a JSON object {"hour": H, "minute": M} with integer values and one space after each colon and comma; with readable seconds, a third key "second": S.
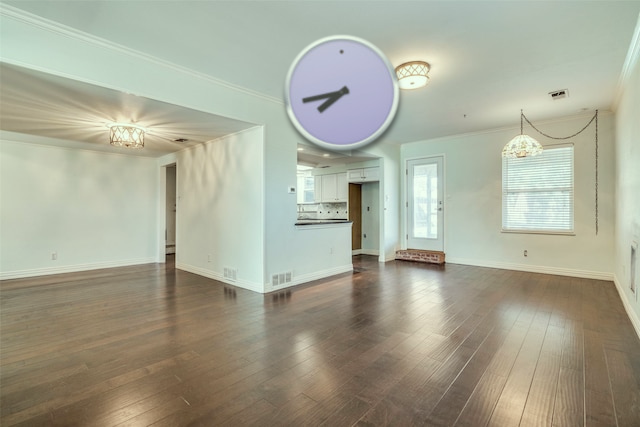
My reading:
{"hour": 7, "minute": 43}
